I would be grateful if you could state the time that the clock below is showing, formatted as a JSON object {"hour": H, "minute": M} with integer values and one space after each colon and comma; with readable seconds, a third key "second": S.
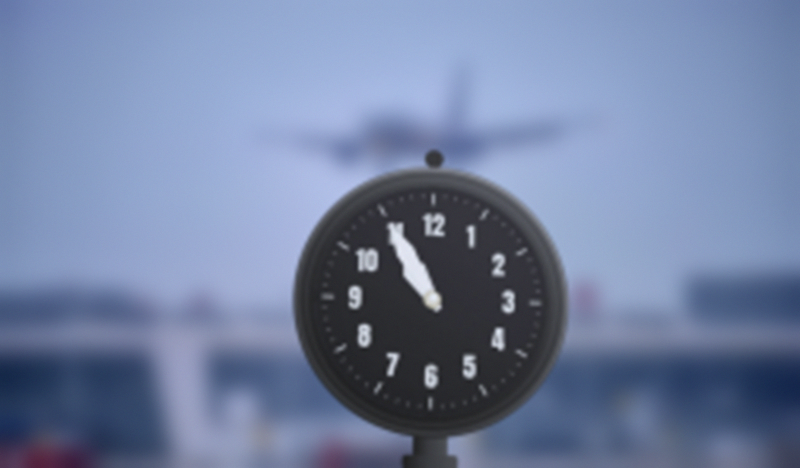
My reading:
{"hour": 10, "minute": 55}
